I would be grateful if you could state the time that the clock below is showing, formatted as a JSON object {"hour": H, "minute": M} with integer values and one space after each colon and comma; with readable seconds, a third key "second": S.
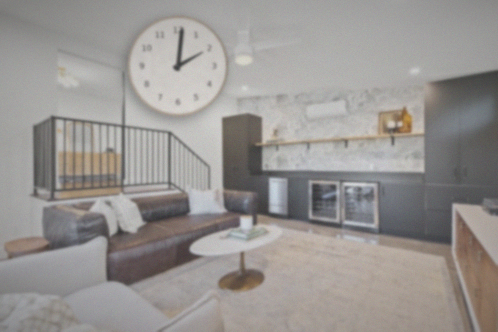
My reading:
{"hour": 2, "minute": 1}
